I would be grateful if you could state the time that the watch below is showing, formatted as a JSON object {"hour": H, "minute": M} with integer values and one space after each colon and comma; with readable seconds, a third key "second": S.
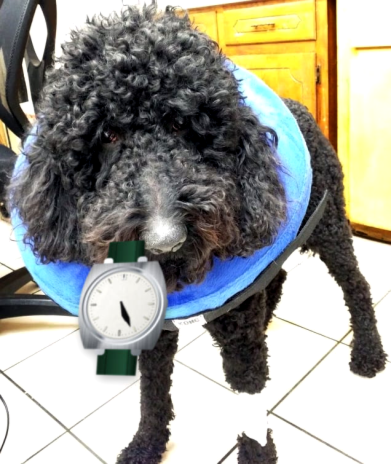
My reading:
{"hour": 5, "minute": 26}
